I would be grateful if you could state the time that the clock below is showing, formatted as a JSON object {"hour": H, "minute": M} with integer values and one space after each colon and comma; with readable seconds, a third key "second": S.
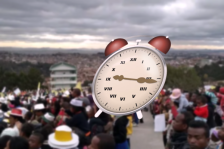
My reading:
{"hour": 9, "minute": 16}
